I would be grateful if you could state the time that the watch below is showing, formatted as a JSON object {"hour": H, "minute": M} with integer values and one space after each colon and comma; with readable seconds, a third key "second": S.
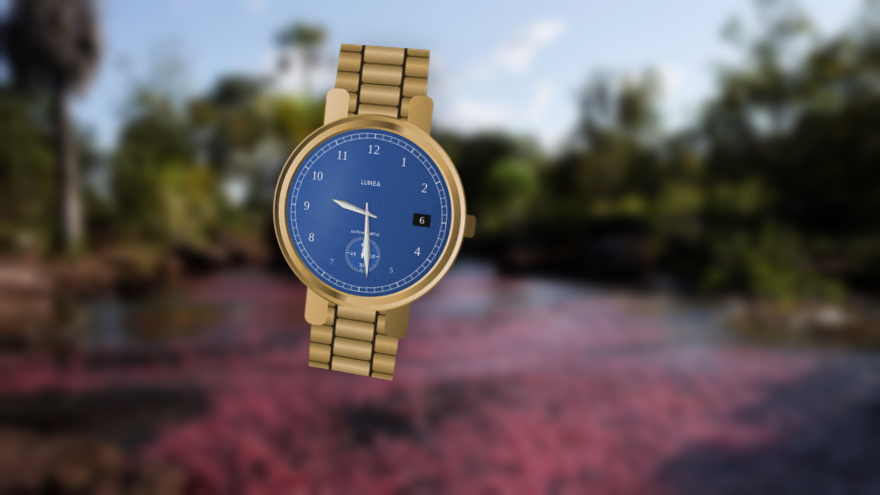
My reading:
{"hour": 9, "minute": 29}
